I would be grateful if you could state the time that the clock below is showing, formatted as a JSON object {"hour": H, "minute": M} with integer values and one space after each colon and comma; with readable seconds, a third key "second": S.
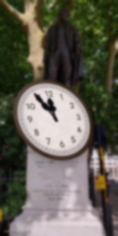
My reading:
{"hour": 11, "minute": 55}
